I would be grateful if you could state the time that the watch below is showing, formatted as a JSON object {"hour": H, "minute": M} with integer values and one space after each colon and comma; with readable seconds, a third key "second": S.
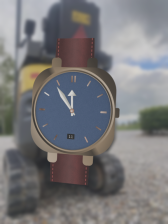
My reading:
{"hour": 11, "minute": 54}
